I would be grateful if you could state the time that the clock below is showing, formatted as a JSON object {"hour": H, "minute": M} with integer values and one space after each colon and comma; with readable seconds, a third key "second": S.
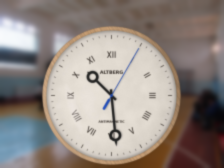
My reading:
{"hour": 10, "minute": 29, "second": 5}
